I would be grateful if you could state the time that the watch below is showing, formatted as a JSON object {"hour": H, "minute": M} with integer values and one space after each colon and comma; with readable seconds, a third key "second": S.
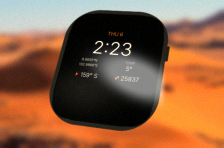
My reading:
{"hour": 2, "minute": 23}
